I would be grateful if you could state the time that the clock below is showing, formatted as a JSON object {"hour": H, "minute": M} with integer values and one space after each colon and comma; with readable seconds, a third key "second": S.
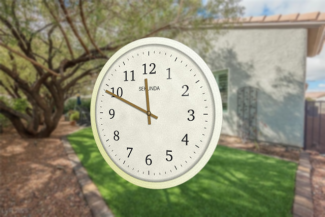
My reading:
{"hour": 11, "minute": 49}
